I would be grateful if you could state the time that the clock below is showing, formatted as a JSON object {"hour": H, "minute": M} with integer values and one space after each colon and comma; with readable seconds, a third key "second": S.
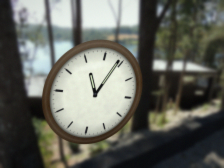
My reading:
{"hour": 11, "minute": 4}
